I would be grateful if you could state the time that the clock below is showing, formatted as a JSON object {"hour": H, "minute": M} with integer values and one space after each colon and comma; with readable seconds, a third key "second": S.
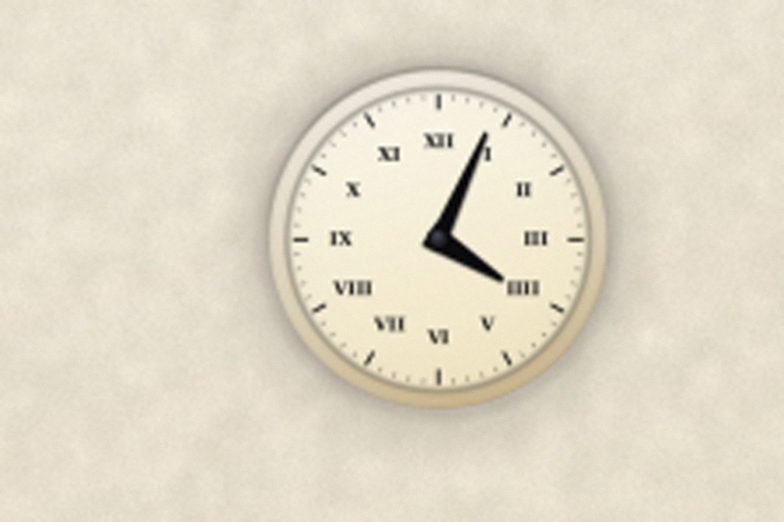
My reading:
{"hour": 4, "minute": 4}
